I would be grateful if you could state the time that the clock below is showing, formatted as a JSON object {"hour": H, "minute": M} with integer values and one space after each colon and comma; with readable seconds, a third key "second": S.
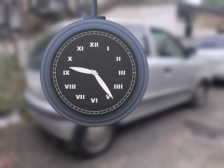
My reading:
{"hour": 9, "minute": 24}
